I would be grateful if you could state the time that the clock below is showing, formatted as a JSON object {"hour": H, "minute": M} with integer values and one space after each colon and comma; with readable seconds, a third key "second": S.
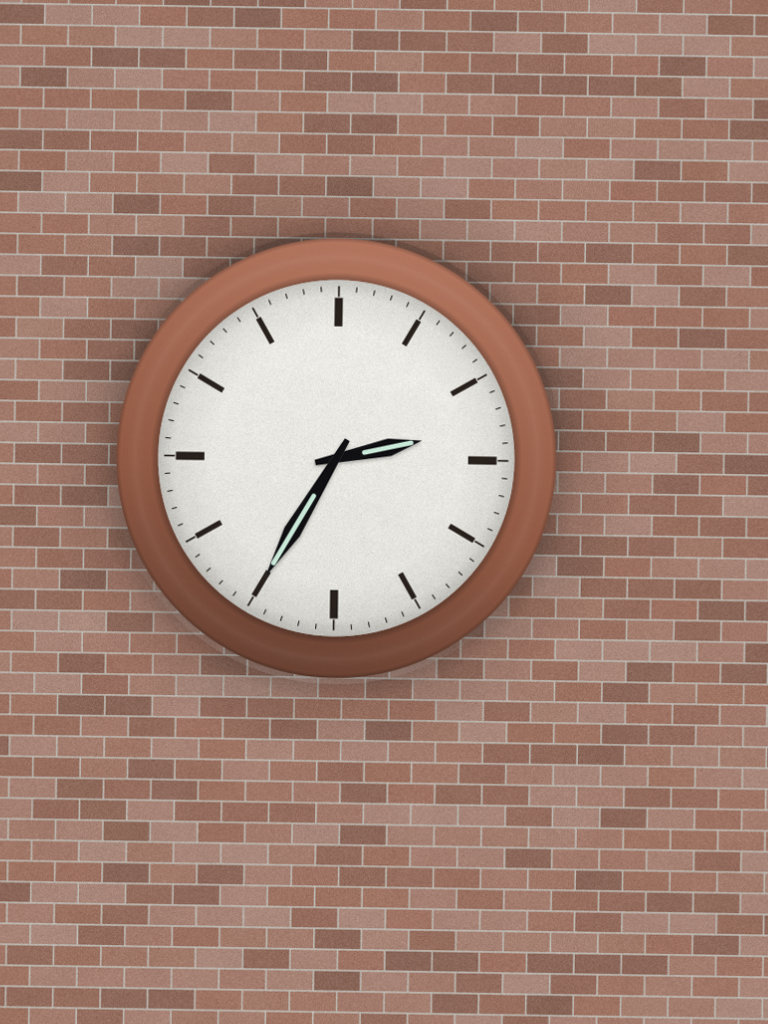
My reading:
{"hour": 2, "minute": 35}
